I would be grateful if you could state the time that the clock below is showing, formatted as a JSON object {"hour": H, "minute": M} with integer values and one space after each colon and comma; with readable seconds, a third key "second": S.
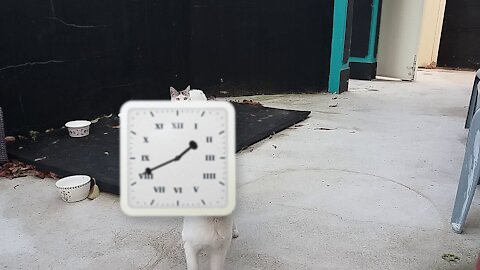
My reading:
{"hour": 1, "minute": 41}
